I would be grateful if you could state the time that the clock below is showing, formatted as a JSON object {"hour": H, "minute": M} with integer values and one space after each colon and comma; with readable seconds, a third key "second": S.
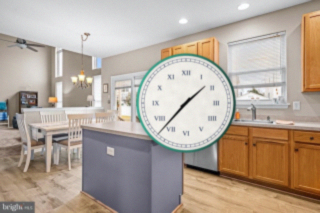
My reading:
{"hour": 1, "minute": 37}
